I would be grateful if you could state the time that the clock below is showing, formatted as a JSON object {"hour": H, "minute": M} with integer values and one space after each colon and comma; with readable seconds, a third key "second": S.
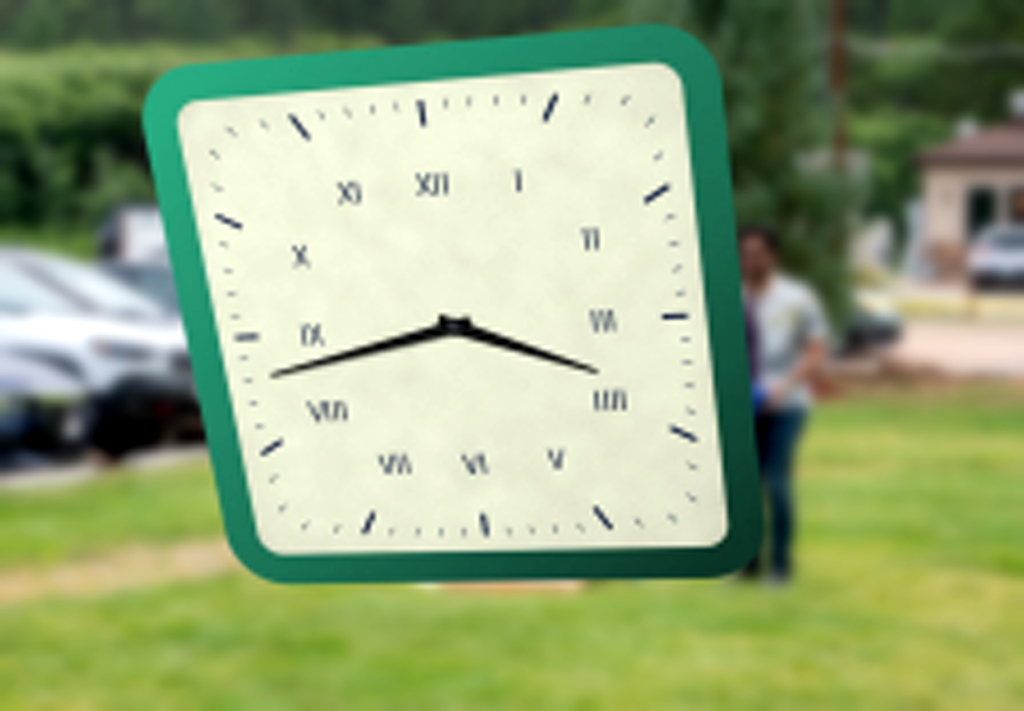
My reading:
{"hour": 3, "minute": 43}
